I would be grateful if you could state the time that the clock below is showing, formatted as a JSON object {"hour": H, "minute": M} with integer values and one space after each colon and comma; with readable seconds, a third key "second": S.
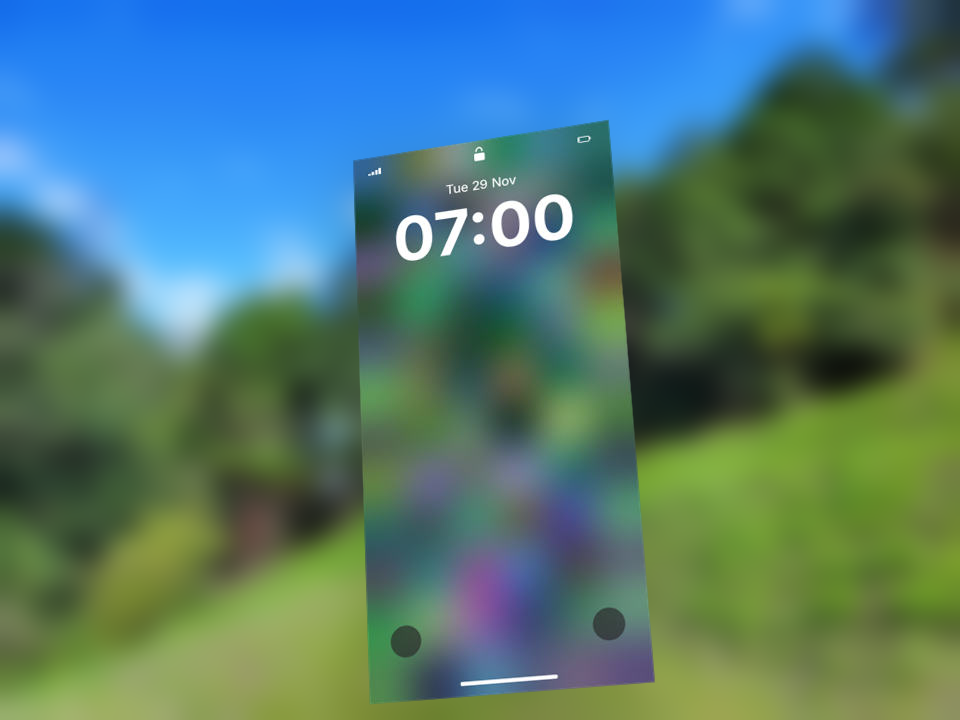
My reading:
{"hour": 7, "minute": 0}
